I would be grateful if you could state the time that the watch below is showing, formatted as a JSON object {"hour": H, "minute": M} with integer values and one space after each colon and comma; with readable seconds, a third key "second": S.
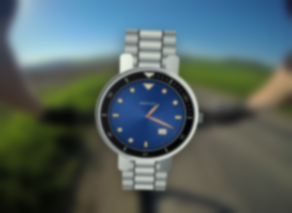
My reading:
{"hour": 1, "minute": 19}
